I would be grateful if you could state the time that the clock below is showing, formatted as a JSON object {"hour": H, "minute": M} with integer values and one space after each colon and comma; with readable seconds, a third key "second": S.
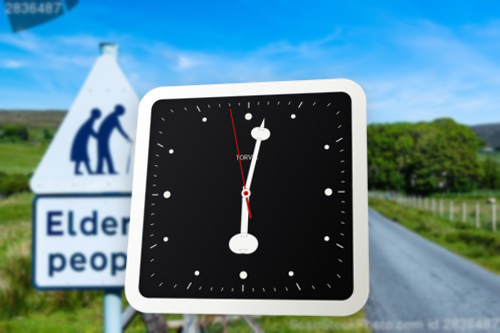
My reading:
{"hour": 6, "minute": 1, "second": 58}
